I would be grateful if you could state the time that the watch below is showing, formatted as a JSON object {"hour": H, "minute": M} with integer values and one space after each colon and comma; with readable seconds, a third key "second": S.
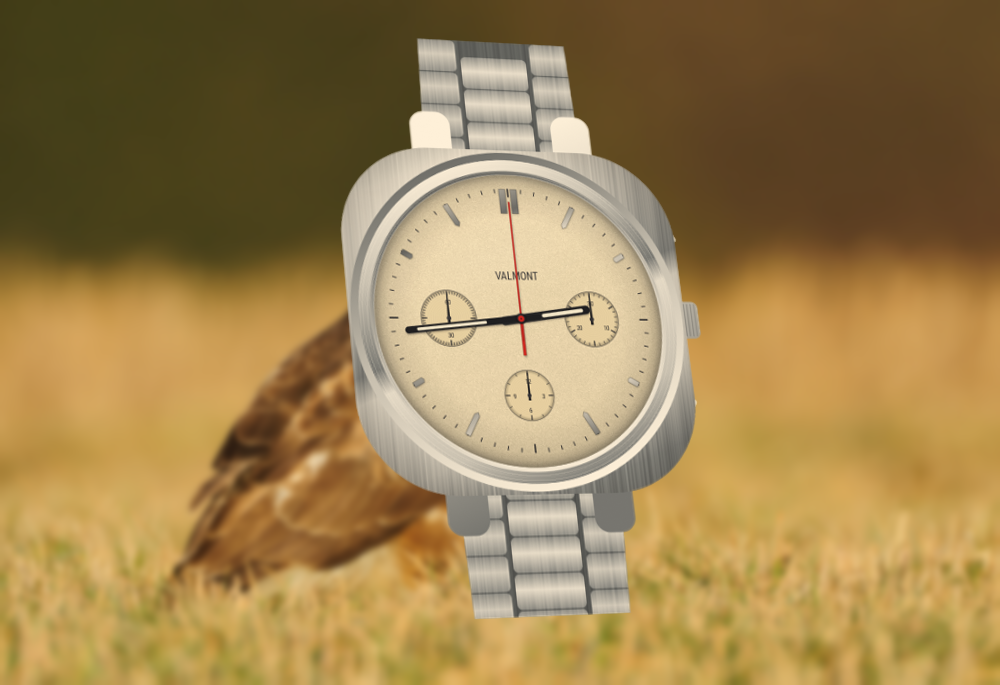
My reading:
{"hour": 2, "minute": 44}
